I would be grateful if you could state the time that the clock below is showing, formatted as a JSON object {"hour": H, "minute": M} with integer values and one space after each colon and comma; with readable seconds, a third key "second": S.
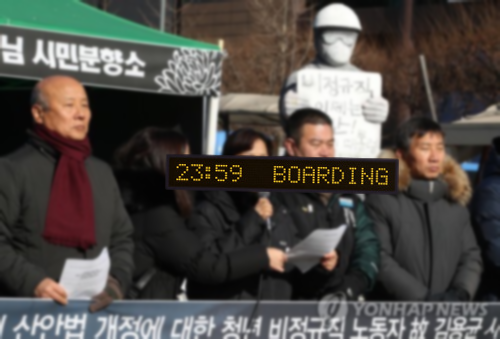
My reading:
{"hour": 23, "minute": 59}
